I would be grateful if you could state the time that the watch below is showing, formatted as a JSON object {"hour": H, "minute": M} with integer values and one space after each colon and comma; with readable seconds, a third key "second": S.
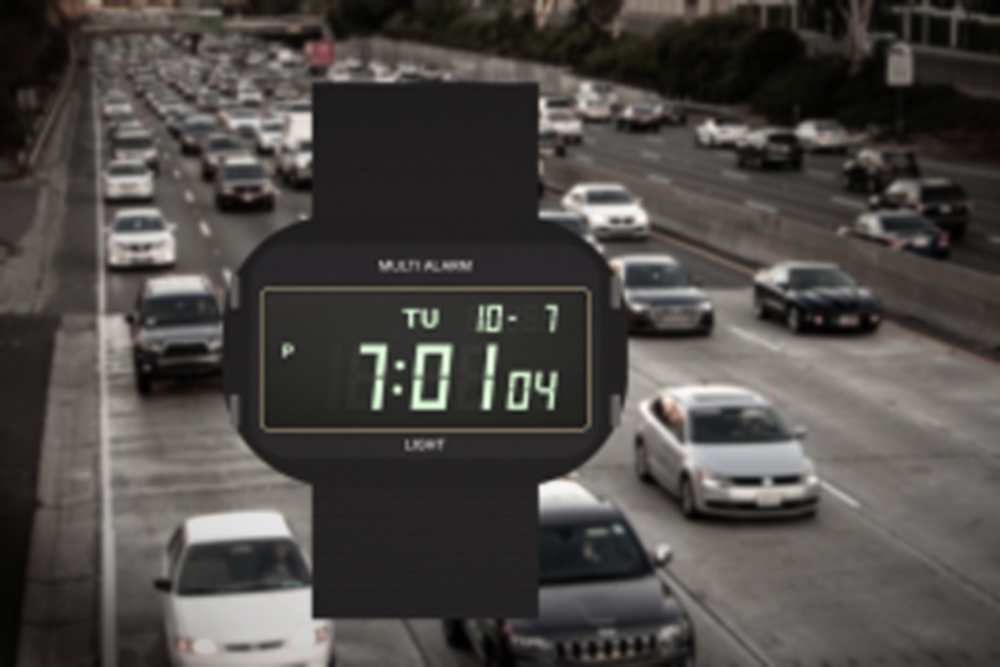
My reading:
{"hour": 7, "minute": 1, "second": 4}
